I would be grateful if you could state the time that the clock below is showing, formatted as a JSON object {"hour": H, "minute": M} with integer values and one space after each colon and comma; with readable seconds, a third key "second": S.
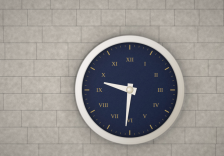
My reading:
{"hour": 9, "minute": 31}
